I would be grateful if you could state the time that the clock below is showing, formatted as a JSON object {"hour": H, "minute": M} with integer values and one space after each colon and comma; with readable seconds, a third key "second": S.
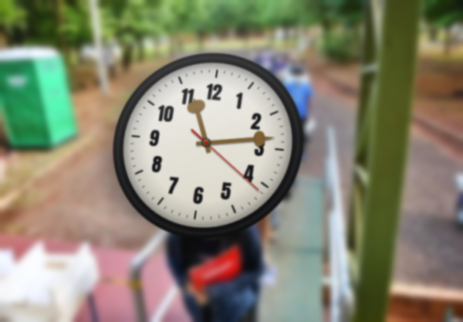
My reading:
{"hour": 11, "minute": 13, "second": 21}
